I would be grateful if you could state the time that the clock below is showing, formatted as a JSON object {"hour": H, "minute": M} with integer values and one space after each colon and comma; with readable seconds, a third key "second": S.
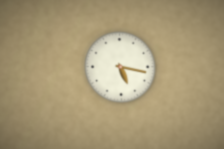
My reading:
{"hour": 5, "minute": 17}
